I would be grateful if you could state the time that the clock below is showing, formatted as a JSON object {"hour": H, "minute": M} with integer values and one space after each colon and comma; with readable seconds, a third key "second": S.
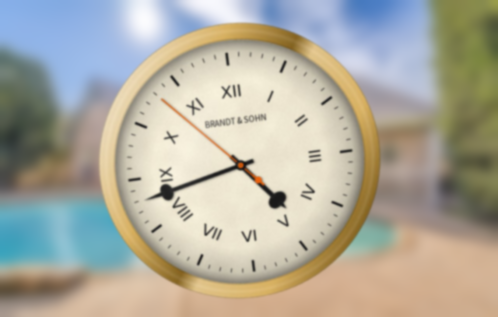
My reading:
{"hour": 4, "minute": 42, "second": 53}
